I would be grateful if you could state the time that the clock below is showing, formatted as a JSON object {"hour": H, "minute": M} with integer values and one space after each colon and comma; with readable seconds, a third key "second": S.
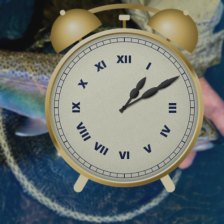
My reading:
{"hour": 1, "minute": 10}
